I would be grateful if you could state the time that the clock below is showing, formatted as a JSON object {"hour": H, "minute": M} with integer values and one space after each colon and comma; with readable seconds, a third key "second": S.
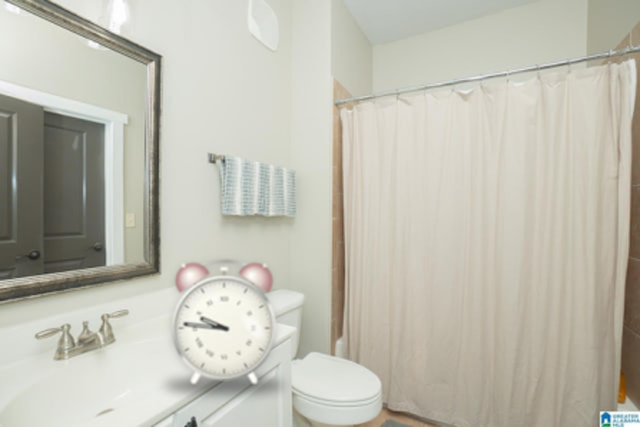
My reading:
{"hour": 9, "minute": 46}
